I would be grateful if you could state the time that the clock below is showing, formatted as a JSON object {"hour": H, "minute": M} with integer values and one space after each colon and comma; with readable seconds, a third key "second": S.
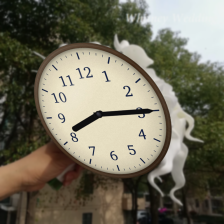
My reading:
{"hour": 8, "minute": 15}
